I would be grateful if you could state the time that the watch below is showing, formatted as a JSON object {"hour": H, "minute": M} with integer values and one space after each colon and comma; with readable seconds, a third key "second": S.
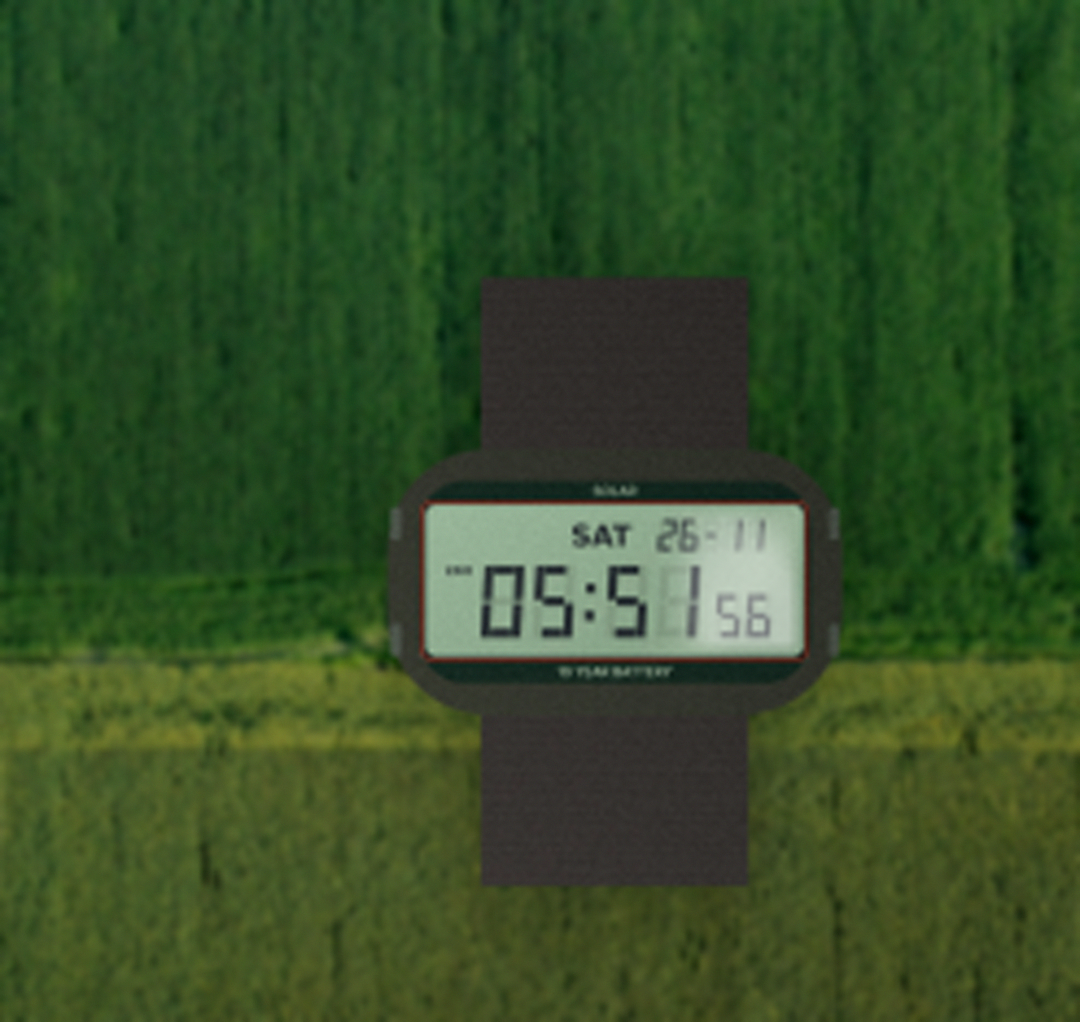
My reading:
{"hour": 5, "minute": 51, "second": 56}
